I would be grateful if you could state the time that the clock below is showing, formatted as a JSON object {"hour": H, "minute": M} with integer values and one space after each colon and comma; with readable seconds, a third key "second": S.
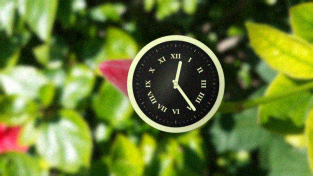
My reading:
{"hour": 12, "minute": 24}
